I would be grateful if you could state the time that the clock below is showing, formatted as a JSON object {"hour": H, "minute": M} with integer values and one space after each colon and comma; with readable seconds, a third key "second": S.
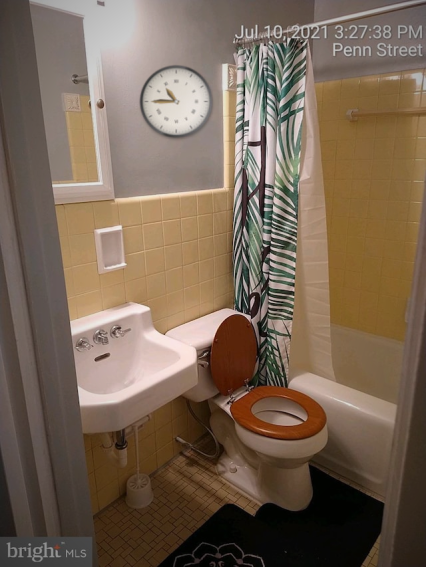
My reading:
{"hour": 10, "minute": 45}
